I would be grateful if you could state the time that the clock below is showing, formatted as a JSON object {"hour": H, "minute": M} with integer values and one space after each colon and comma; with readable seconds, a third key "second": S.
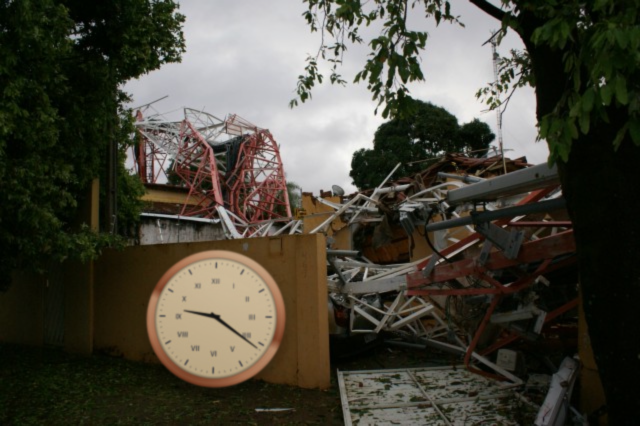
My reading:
{"hour": 9, "minute": 21}
